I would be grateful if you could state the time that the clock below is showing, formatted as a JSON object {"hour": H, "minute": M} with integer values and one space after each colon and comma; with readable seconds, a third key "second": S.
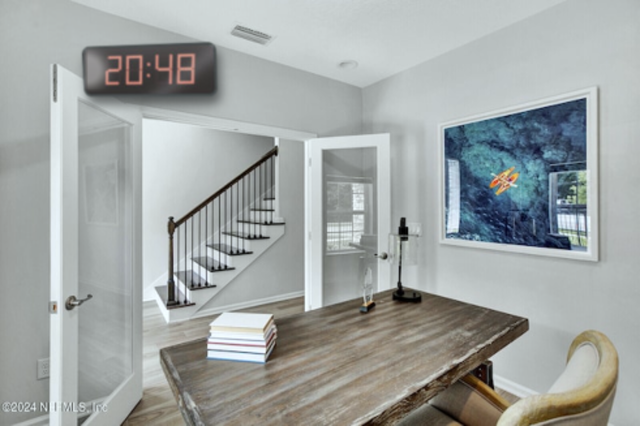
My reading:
{"hour": 20, "minute": 48}
